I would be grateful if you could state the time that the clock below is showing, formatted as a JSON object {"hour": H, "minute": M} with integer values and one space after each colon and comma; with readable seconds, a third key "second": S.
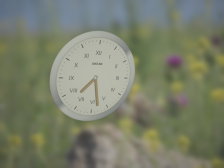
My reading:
{"hour": 7, "minute": 28}
